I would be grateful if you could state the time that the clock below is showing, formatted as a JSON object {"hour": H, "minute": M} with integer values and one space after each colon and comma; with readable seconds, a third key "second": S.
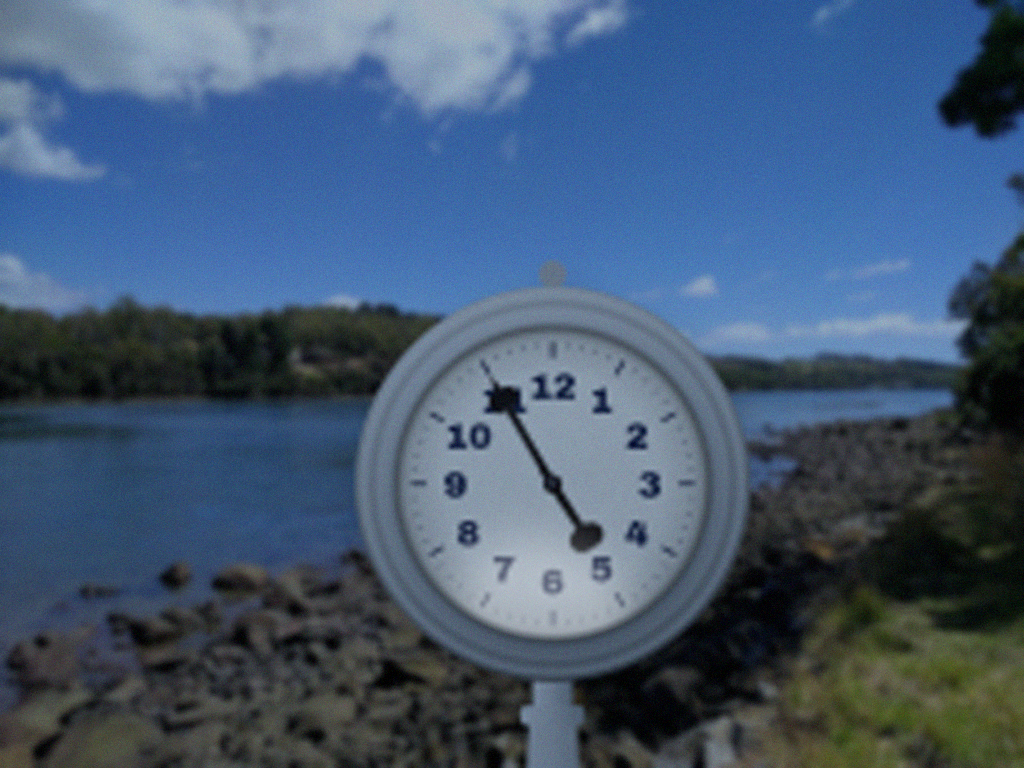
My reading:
{"hour": 4, "minute": 55}
